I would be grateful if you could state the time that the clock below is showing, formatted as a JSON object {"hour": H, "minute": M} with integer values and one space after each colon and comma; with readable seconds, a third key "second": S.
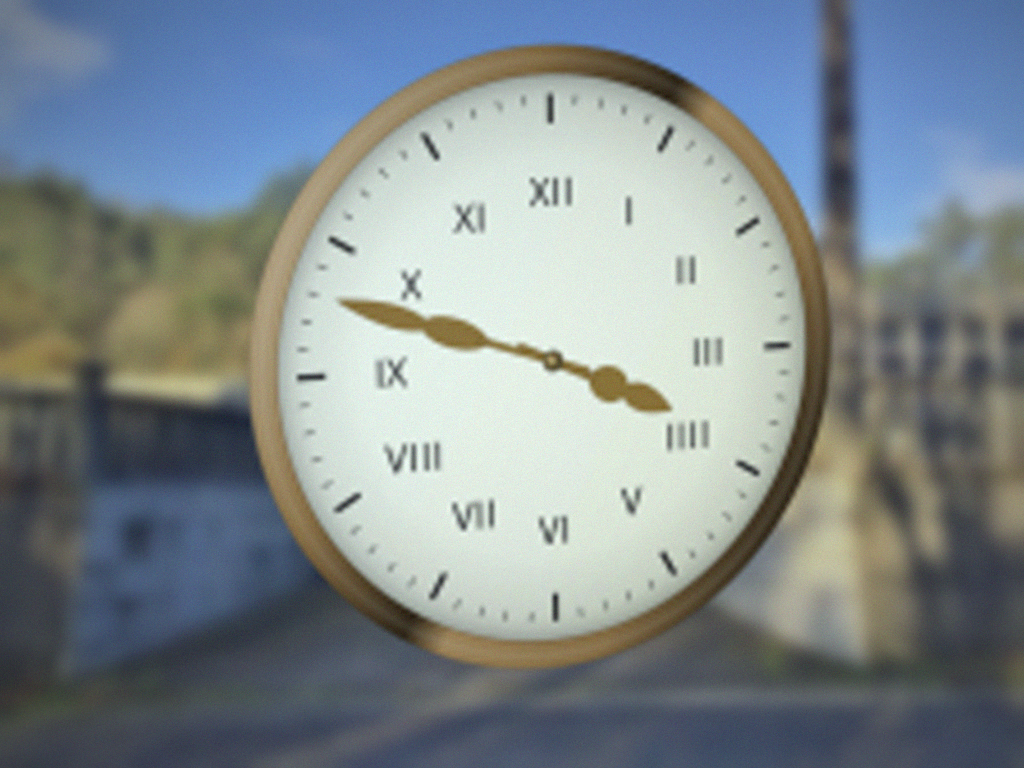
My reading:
{"hour": 3, "minute": 48}
